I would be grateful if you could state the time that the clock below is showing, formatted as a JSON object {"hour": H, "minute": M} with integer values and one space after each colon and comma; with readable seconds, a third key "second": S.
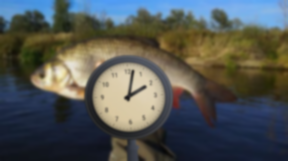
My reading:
{"hour": 2, "minute": 2}
